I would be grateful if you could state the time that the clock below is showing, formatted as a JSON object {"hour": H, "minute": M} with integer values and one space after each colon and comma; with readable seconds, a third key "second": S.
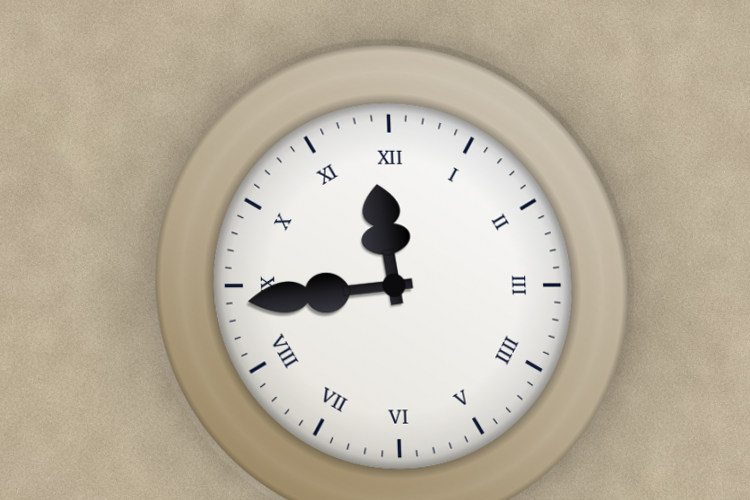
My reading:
{"hour": 11, "minute": 44}
